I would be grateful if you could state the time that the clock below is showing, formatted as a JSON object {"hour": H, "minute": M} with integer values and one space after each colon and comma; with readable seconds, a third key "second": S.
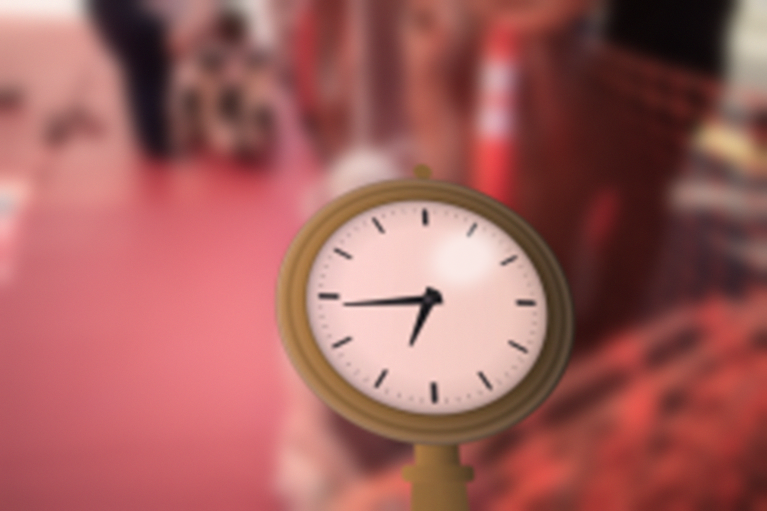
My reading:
{"hour": 6, "minute": 44}
